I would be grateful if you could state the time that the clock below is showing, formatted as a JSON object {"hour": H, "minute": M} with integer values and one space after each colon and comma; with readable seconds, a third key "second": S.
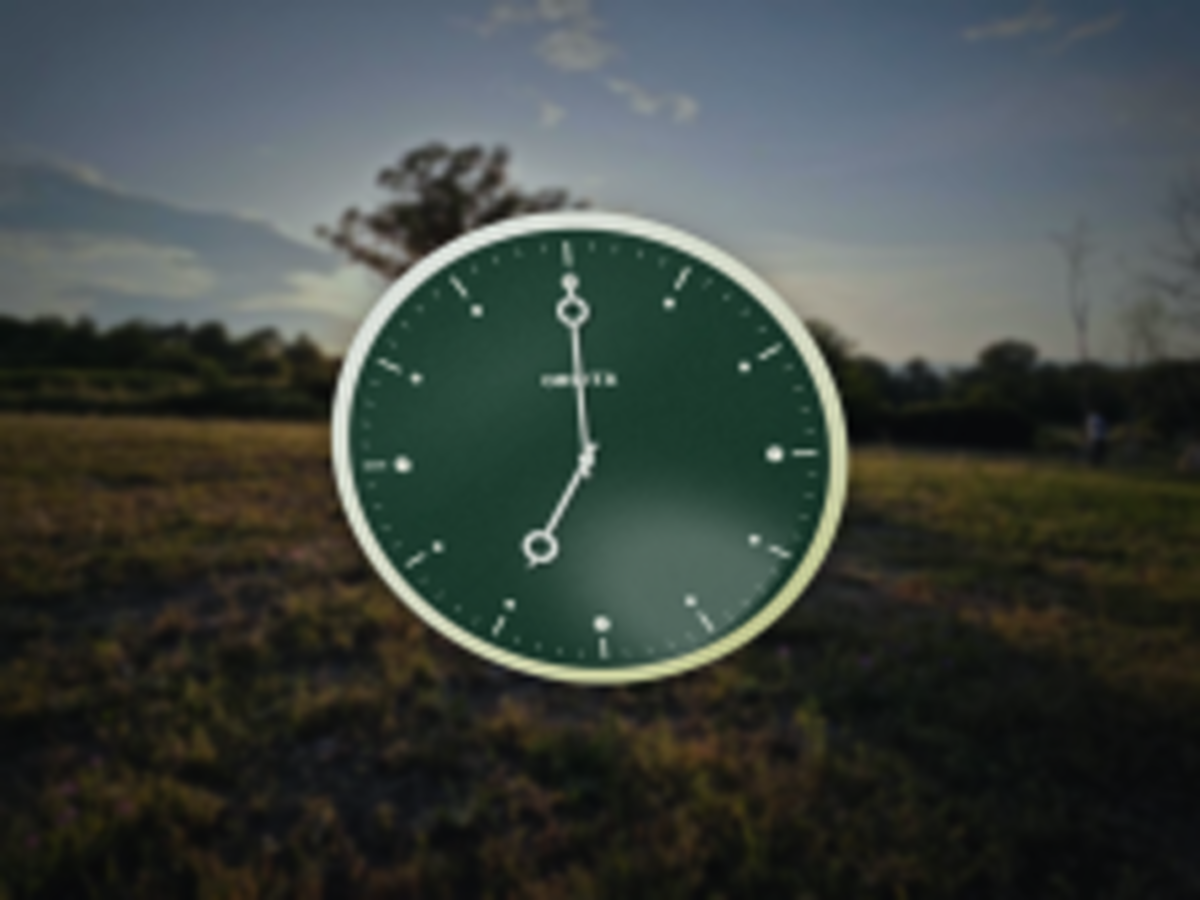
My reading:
{"hour": 7, "minute": 0}
